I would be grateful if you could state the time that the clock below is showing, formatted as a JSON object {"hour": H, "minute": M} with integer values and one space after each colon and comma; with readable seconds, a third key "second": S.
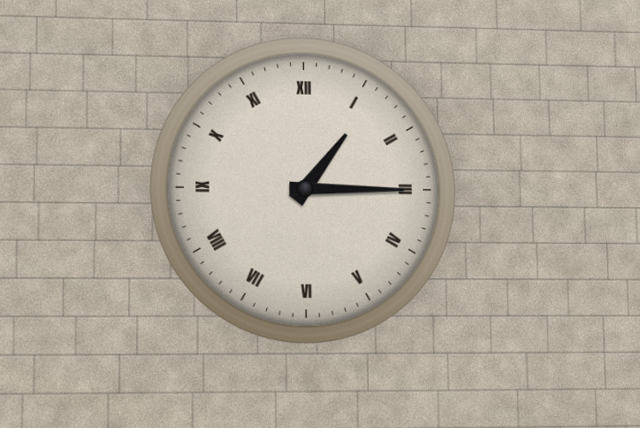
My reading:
{"hour": 1, "minute": 15}
